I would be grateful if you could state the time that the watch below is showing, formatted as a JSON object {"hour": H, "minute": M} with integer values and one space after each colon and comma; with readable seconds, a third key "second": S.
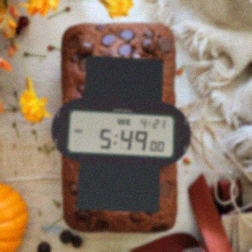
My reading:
{"hour": 5, "minute": 49}
